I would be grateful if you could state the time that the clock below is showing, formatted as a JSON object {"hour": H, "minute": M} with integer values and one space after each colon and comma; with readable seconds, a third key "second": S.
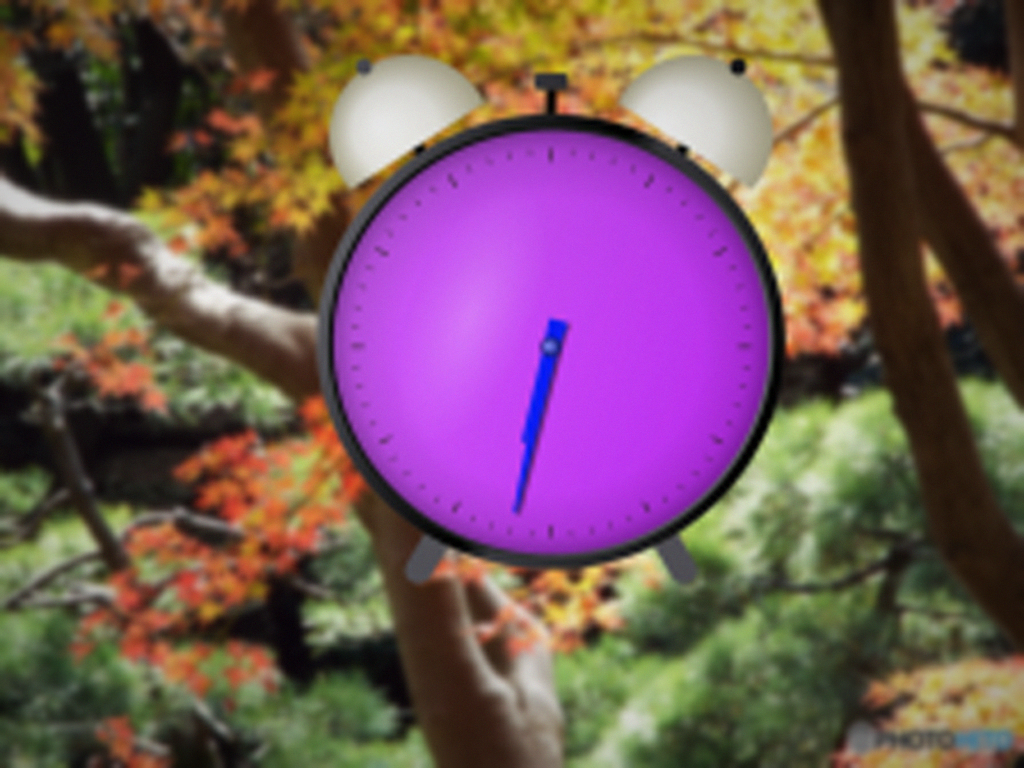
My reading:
{"hour": 6, "minute": 32}
